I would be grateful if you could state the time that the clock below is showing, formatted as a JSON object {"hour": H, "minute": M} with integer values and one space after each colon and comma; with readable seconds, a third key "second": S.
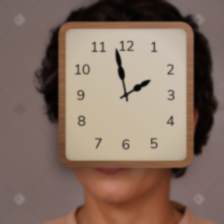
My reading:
{"hour": 1, "minute": 58}
